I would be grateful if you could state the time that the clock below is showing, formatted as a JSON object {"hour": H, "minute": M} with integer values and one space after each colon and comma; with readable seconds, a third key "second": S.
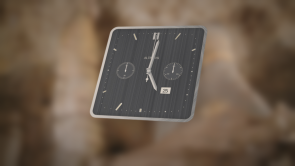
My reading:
{"hour": 5, "minute": 1}
